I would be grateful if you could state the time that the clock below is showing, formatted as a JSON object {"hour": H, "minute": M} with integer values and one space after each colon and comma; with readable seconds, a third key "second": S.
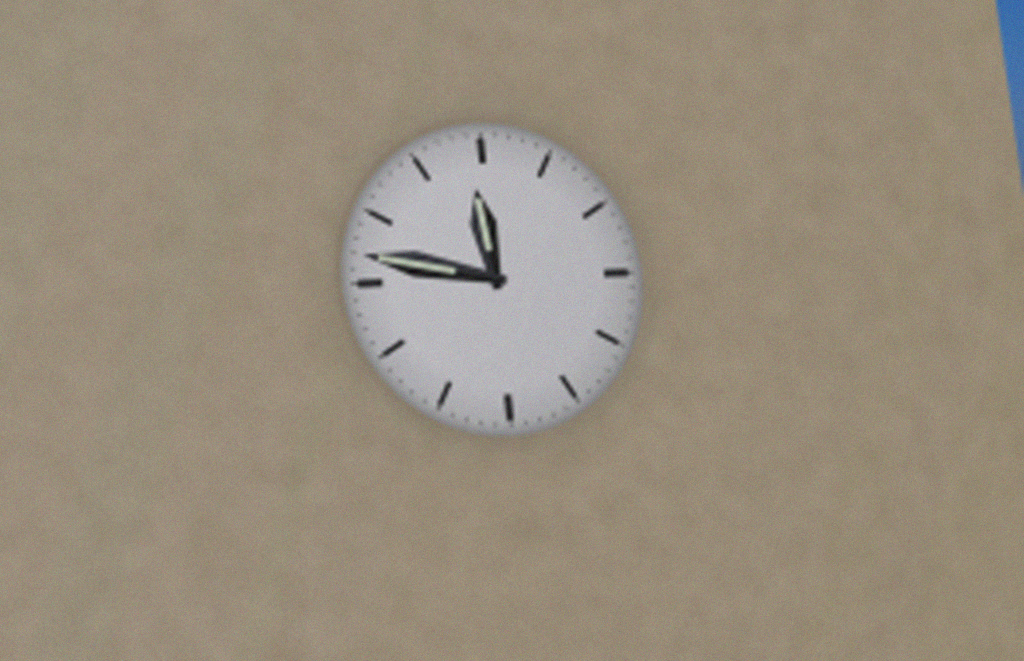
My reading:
{"hour": 11, "minute": 47}
